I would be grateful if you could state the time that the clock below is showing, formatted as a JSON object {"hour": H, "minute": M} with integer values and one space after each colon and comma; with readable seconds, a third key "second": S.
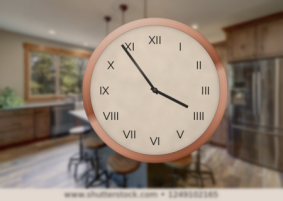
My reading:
{"hour": 3, "minute": 54}
